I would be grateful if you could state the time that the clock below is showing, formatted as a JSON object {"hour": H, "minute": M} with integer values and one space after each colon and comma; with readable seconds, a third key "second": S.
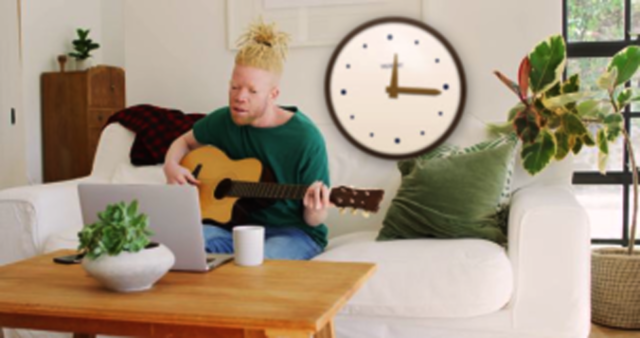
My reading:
{"hour": 12, "minute": 16}
